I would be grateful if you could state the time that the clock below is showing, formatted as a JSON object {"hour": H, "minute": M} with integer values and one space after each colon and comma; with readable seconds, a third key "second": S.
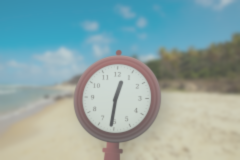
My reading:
{"hour": 12, "minute": 31}
